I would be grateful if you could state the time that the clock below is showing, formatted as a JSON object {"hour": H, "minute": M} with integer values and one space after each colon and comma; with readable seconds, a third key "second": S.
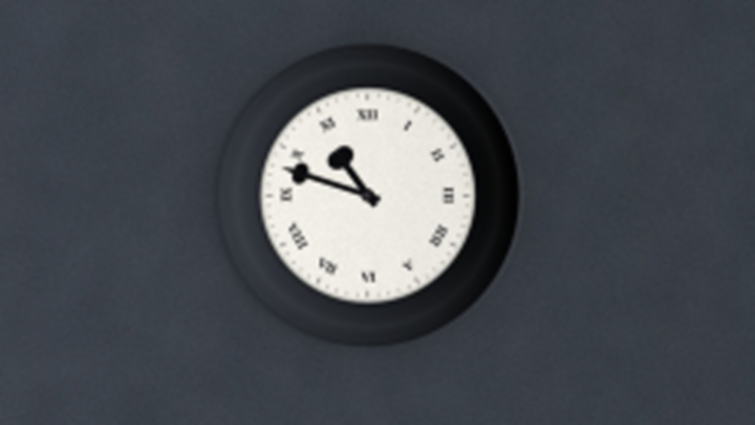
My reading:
{"hour": 10, "minute": 48}
